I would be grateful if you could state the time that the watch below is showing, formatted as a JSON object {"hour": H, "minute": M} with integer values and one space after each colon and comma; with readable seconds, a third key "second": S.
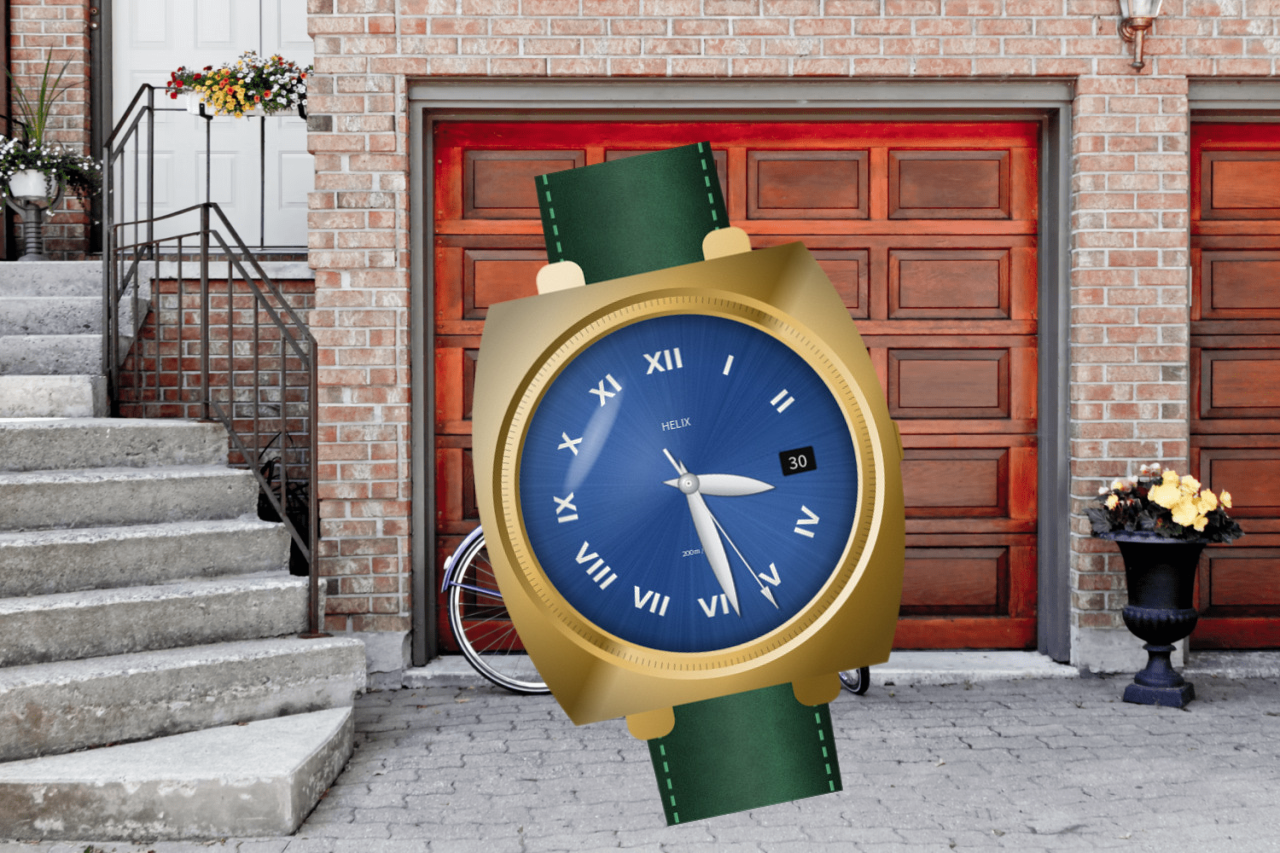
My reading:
{"hour": 3, "minute": 28, "second": 26}
